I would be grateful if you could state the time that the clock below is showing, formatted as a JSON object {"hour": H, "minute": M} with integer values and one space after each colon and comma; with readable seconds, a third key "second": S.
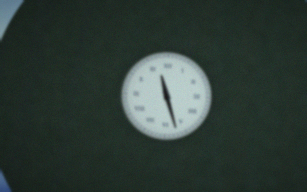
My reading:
{"hour": 11, "minute": 27}
